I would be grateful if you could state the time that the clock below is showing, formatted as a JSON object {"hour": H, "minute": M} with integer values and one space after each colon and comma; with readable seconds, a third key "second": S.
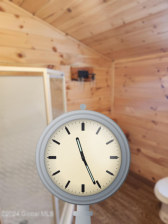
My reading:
{"hour": 11, "minute": 26}
